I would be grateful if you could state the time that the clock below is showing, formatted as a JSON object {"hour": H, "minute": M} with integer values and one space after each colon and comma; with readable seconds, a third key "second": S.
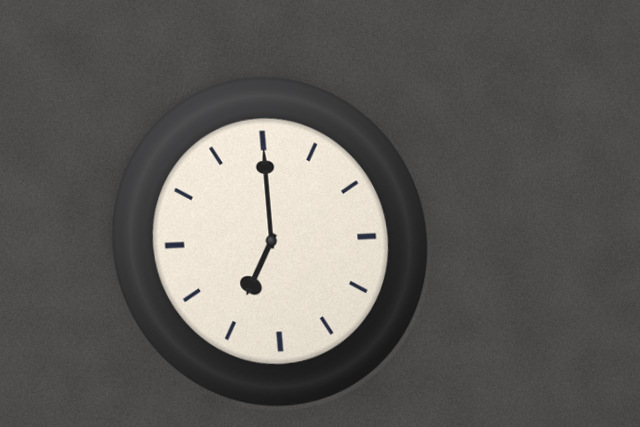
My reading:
{"hour": 7, "minute": 0}
